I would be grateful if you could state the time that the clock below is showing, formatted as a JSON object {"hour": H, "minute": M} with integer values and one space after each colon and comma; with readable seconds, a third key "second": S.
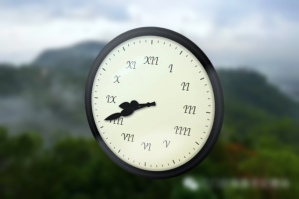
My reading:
{"hour": 8, "minute": 41}
